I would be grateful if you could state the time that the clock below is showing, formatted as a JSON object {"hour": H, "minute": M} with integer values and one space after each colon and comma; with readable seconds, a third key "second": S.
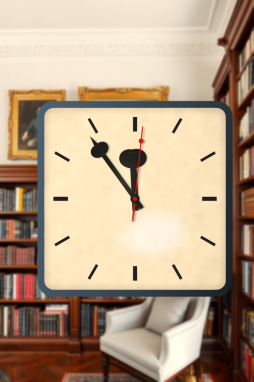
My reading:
{"hour": 11, "minute": 54, "second": 1}
